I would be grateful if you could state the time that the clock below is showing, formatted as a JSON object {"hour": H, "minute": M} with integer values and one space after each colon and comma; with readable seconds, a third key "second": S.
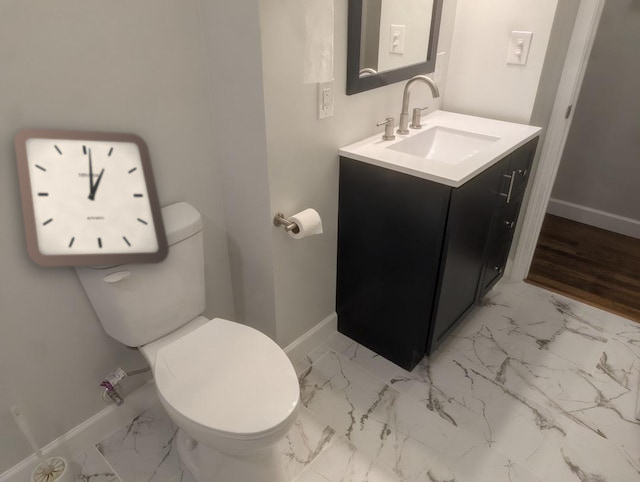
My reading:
{"hour": 1, "minute": 1}
